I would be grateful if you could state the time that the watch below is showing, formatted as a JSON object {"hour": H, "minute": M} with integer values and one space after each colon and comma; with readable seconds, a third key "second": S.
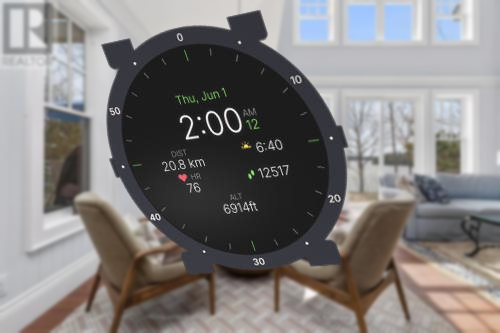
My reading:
{"hour": 2, "minute": 0, "second": 12}
